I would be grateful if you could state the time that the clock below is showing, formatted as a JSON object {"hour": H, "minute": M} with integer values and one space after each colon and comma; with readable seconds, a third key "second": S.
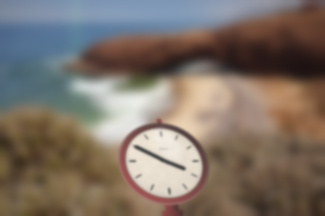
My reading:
{"hour": 3, "minute": 50}
